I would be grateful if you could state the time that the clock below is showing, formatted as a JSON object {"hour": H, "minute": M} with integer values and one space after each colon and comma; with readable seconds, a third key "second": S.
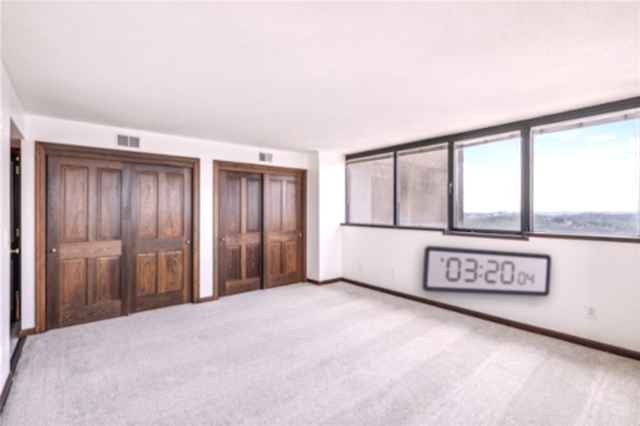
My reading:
{"hour": 3, "minute": 20}
